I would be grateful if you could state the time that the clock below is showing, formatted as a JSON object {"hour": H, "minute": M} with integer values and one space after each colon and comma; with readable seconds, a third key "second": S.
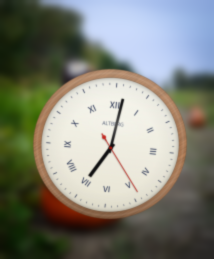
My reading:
{"hour": 7, "minute": 1, "second": 24}
